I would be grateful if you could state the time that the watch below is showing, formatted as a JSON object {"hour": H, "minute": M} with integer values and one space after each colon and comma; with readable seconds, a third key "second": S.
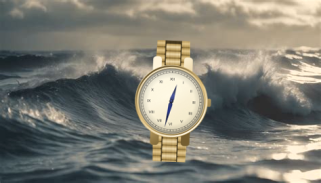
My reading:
{"hour": 12, "minute": 32}
